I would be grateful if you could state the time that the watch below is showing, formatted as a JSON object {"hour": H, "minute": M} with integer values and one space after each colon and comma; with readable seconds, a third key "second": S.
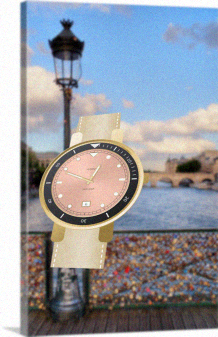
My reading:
{"hour": 12, "minute": 49}
